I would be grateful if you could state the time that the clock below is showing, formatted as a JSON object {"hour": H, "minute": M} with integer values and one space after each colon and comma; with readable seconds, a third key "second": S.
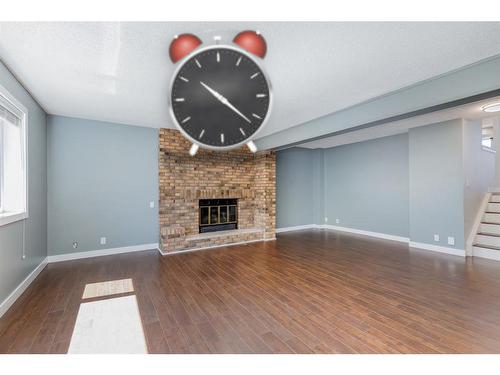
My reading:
{"hour": 10, "minute": 22}
